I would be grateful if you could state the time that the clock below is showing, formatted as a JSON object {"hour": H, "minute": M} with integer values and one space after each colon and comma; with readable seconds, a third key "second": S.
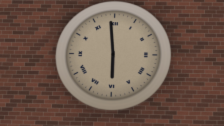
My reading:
{"hour": 5, "minute": 59}
